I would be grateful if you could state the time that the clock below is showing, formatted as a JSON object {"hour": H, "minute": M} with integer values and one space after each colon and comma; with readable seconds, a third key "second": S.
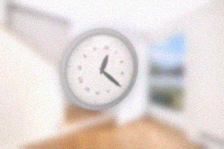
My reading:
{"hour": 12, "minute": 20}
